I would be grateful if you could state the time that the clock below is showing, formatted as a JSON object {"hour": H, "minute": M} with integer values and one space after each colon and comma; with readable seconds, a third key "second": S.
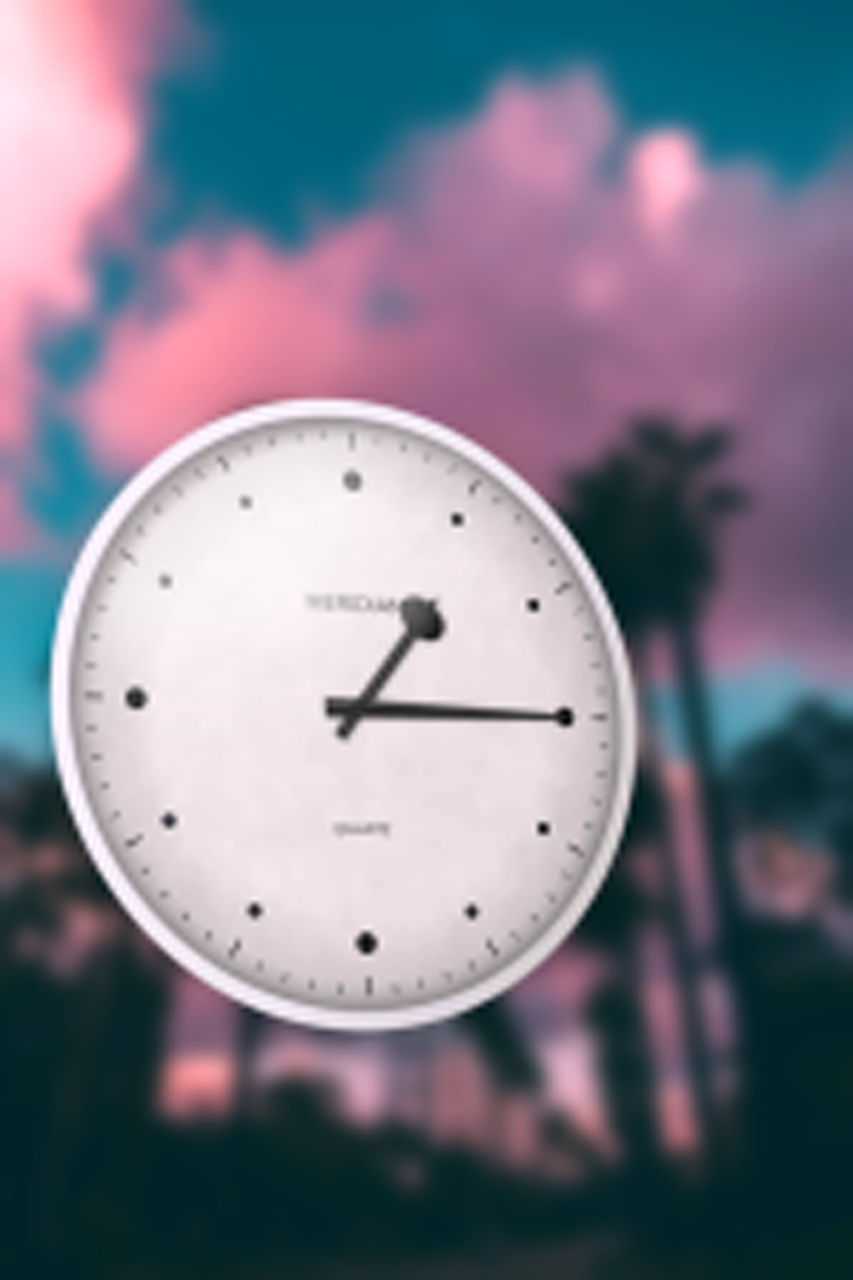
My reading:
{"hour": 1, "minute": 15}
